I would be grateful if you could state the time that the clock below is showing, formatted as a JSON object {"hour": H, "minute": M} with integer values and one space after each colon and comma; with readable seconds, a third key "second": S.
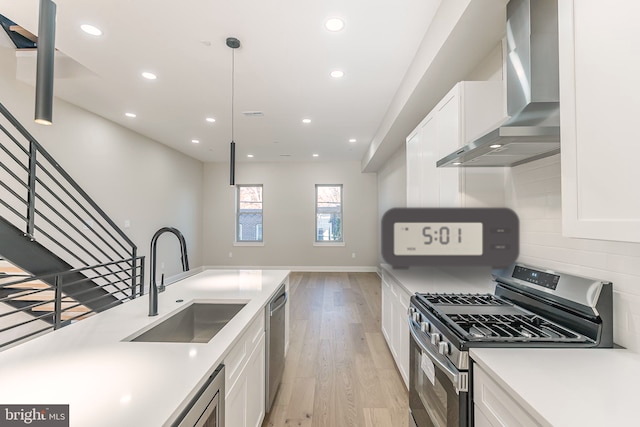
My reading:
{"hour": 5, "minute": 1}
